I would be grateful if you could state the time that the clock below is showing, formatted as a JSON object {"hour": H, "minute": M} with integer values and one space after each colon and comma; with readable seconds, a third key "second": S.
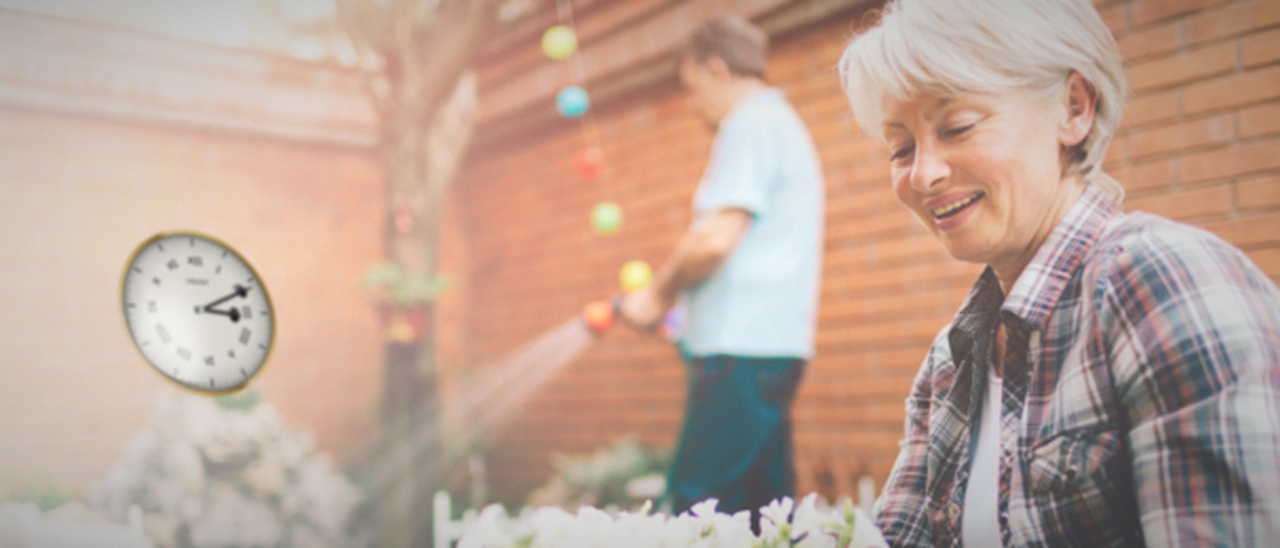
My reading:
{"hour": 3, "minute": 11}
